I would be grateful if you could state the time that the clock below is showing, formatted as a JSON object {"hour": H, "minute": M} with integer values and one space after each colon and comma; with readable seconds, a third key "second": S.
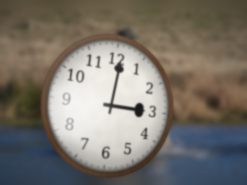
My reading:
{"hour": 3, "minute": 1}
